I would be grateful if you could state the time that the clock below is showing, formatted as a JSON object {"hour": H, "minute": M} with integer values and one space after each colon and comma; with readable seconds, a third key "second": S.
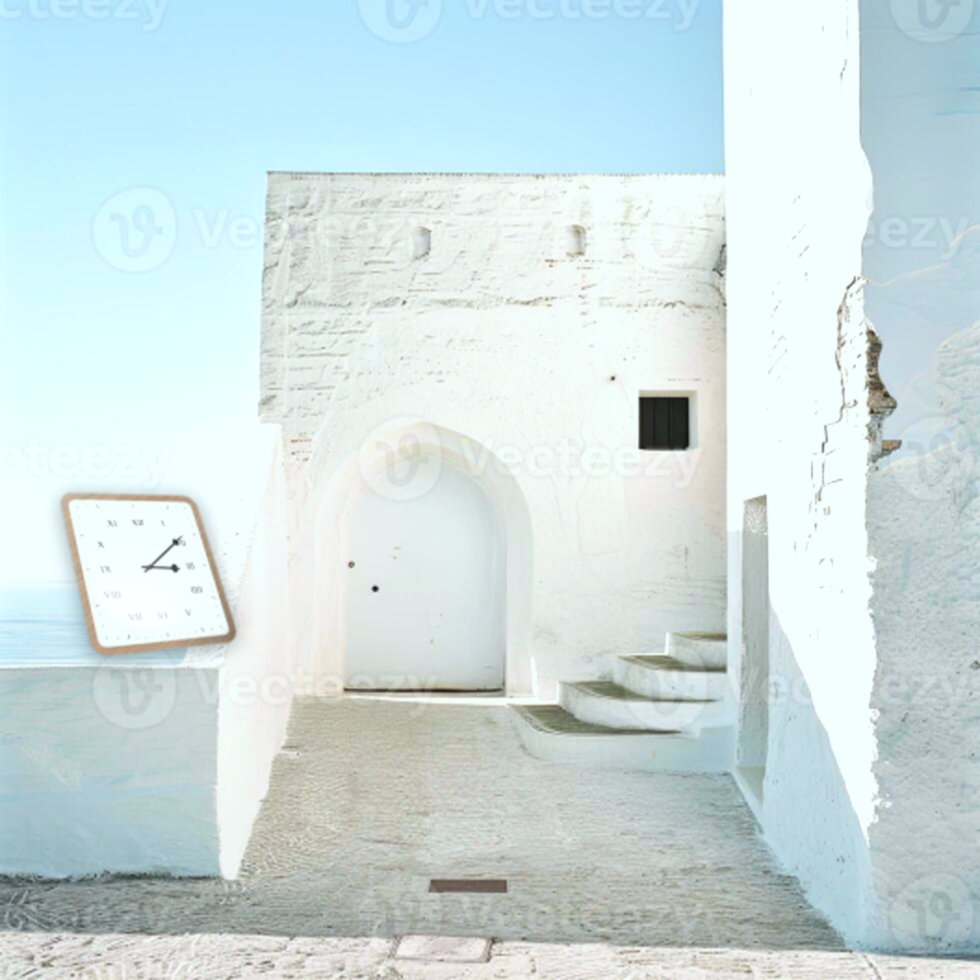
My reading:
{"hour": 3, "minute": 9}
